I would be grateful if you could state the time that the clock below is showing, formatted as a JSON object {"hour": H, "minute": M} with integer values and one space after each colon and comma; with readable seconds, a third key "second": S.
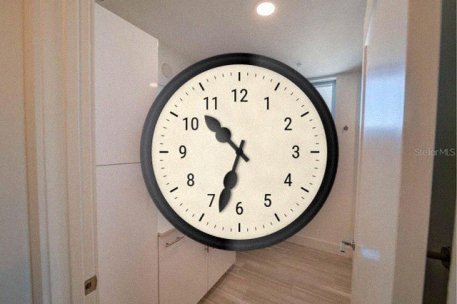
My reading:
{"hour": 10, "minute": 33}
